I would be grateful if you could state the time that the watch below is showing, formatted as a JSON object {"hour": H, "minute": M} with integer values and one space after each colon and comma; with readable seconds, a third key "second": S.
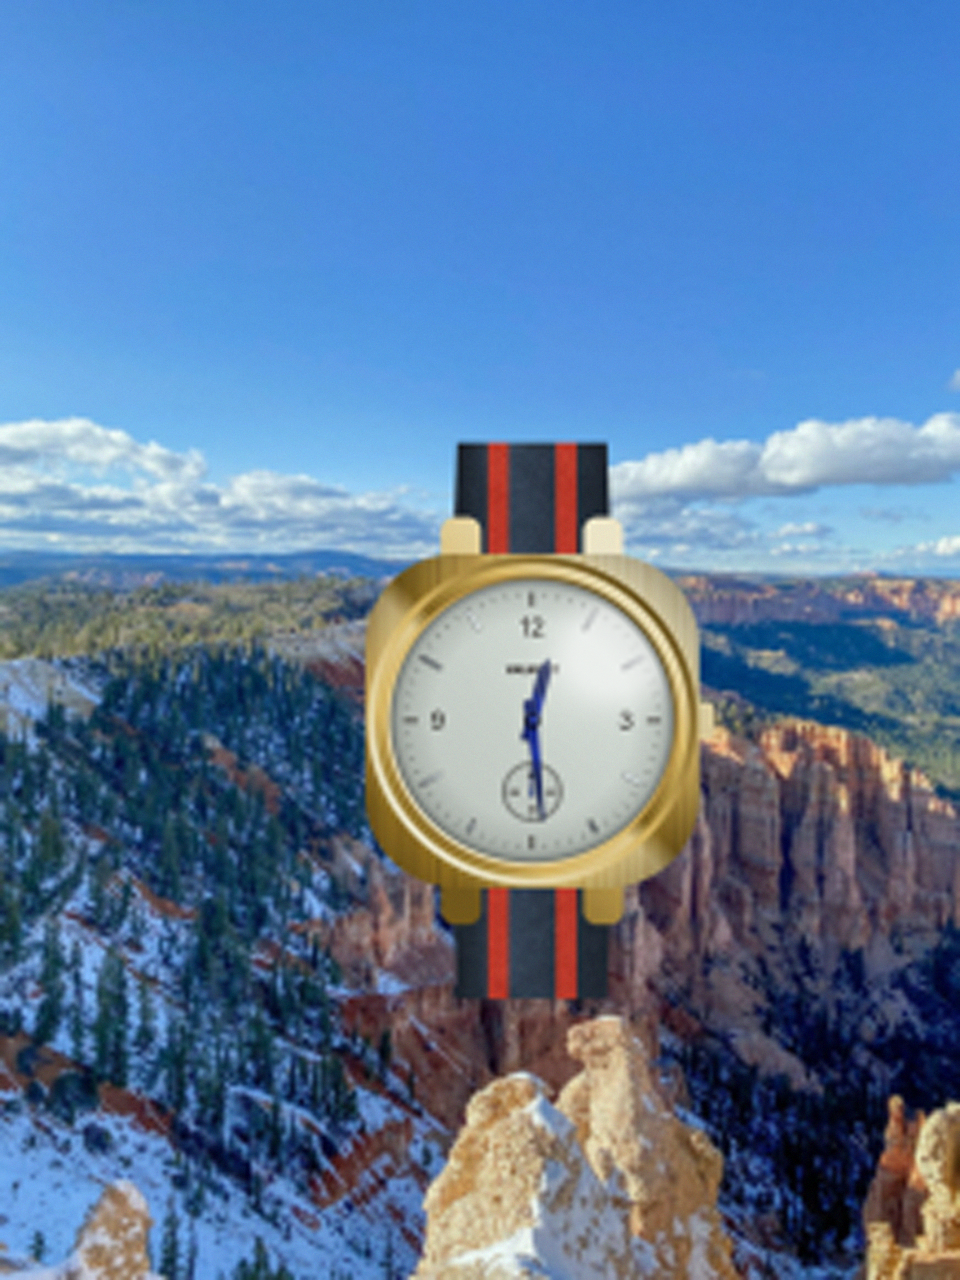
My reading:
{"hour": 12, "minute": 29}
